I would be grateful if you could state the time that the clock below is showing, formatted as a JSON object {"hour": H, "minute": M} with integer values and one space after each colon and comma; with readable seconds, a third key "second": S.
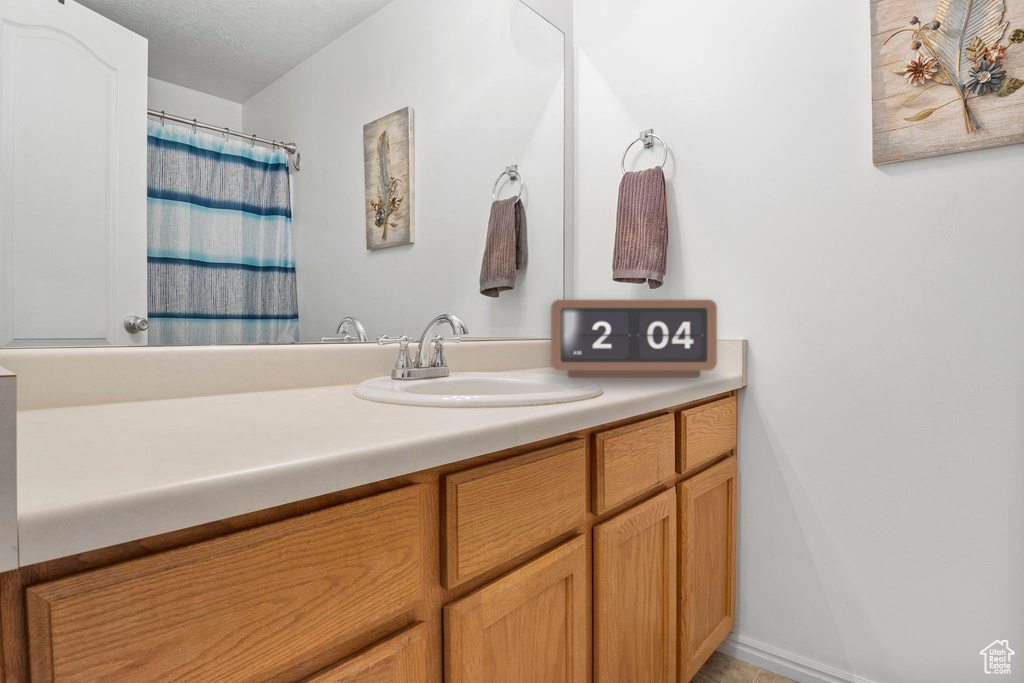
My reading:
{"hour": 2, "minute": 4}
